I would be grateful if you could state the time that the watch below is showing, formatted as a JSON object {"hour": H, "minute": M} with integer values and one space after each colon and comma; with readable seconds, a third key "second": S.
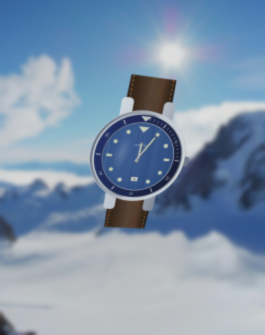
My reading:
{"hour": 12, "minute": 5}
